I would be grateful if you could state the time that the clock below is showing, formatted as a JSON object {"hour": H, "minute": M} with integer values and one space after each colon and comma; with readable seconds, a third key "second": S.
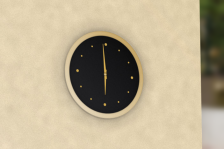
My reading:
{"hour": 5, "minute": 59}
